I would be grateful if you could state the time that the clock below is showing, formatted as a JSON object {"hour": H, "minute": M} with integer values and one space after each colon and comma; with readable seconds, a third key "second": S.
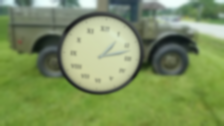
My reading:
{"hour": 1, "minute": 12}
